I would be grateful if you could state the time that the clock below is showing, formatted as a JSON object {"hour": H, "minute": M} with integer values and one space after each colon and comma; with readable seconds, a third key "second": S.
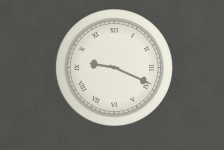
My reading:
{"hour": 9, "minute": 19}
